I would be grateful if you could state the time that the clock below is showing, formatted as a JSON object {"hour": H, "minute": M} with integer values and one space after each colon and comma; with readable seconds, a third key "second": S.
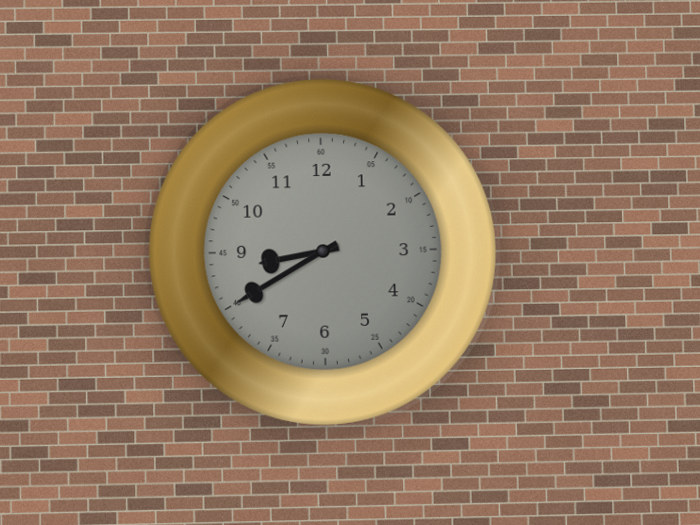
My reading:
{"hour": 8, "minute": 40}
